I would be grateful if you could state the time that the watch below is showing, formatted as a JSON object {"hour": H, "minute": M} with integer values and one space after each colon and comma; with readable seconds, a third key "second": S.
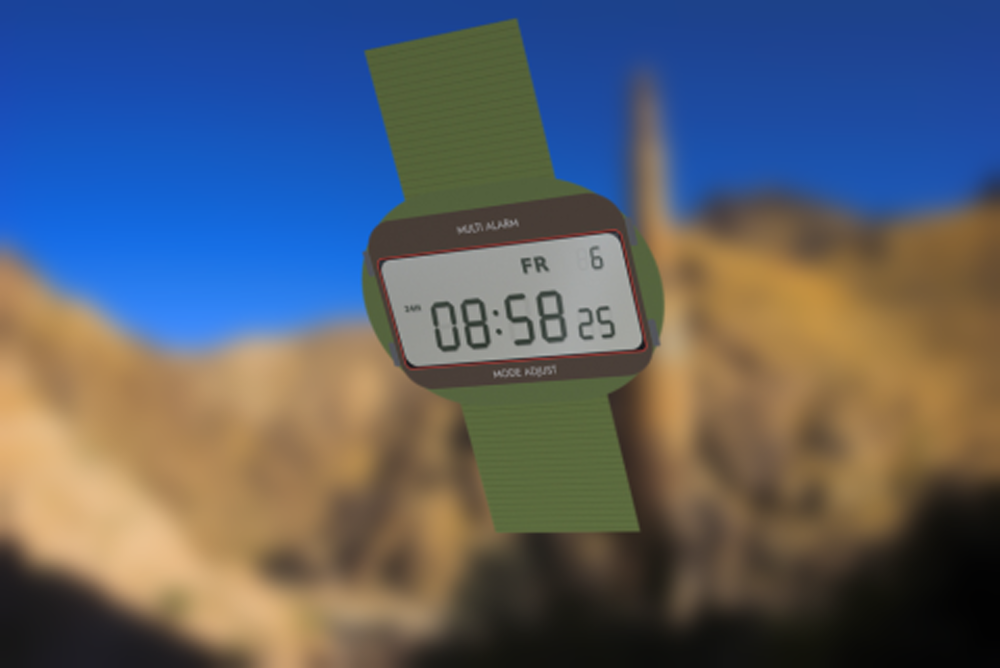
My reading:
{"hour": 8, "minute": 58, "second": 25}
